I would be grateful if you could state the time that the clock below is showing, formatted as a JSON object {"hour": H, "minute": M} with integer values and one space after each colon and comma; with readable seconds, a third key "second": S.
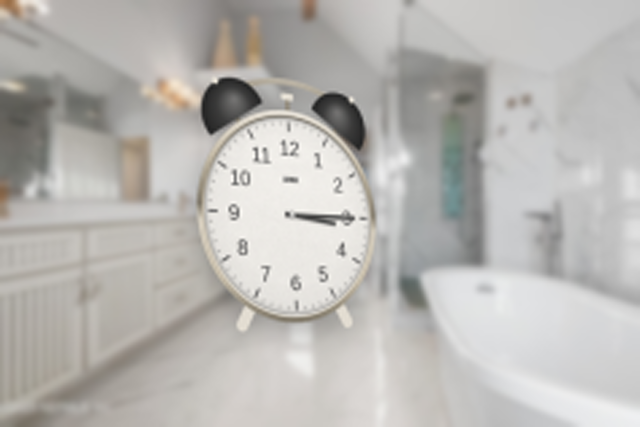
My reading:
{"hour": 3, "minute": 15}
